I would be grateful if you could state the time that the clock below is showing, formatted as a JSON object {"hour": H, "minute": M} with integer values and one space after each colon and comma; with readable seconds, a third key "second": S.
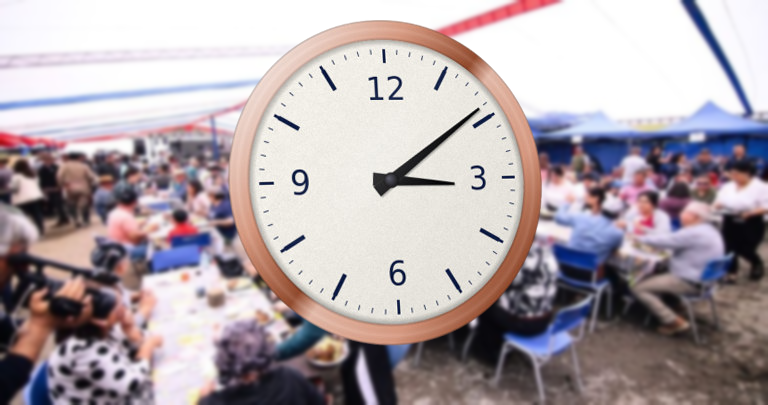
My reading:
{"hour": 3, "minute": 9}
